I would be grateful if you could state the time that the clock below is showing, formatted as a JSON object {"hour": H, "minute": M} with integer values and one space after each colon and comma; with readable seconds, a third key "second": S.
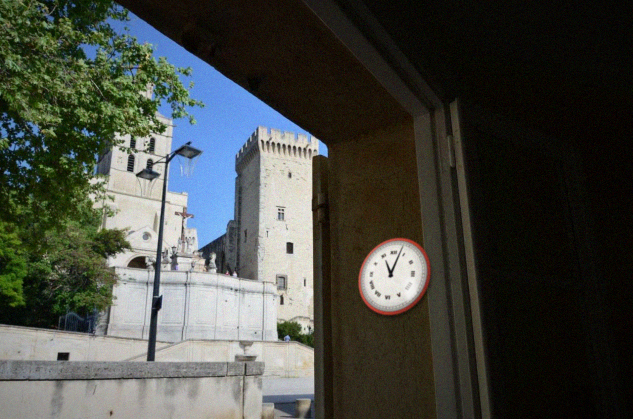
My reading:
{"hour": 11, "minute": 3}
